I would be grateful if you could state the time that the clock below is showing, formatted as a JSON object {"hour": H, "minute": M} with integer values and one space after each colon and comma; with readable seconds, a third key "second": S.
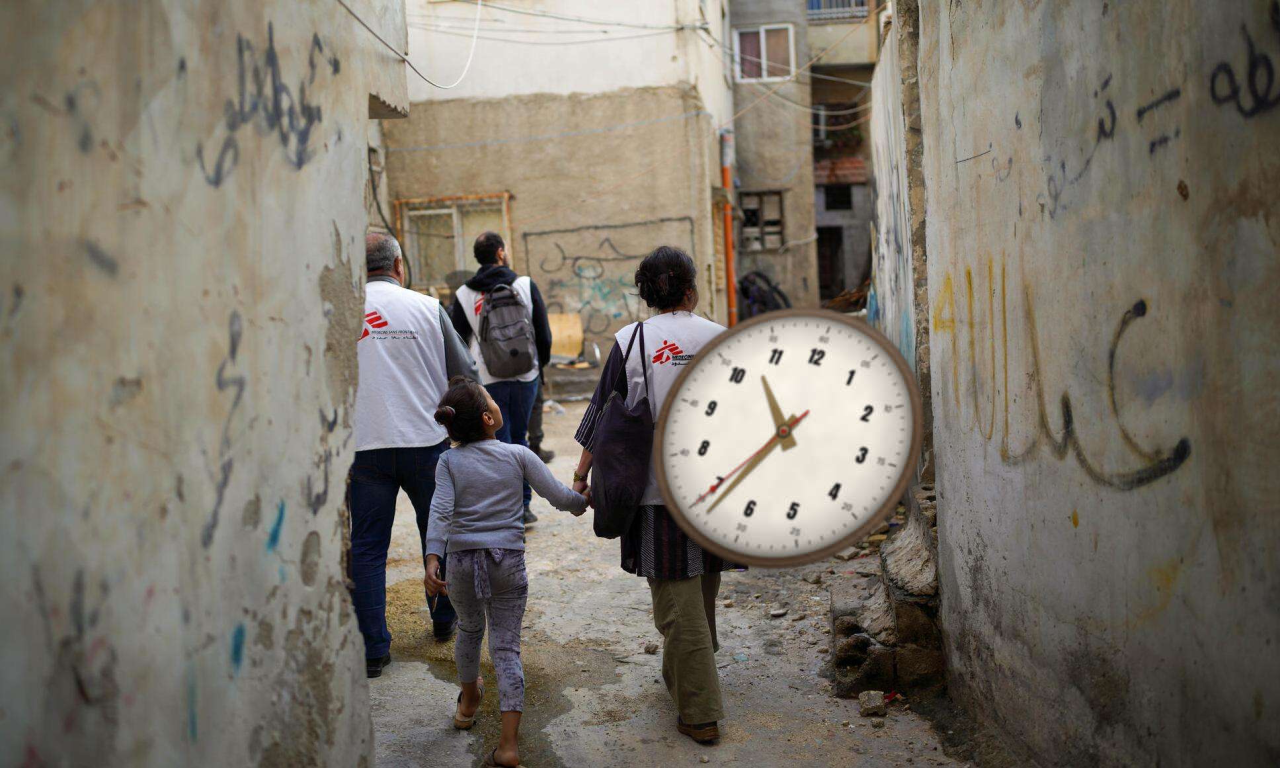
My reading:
{"hour": 10, "minute": 33, "second": 35}
